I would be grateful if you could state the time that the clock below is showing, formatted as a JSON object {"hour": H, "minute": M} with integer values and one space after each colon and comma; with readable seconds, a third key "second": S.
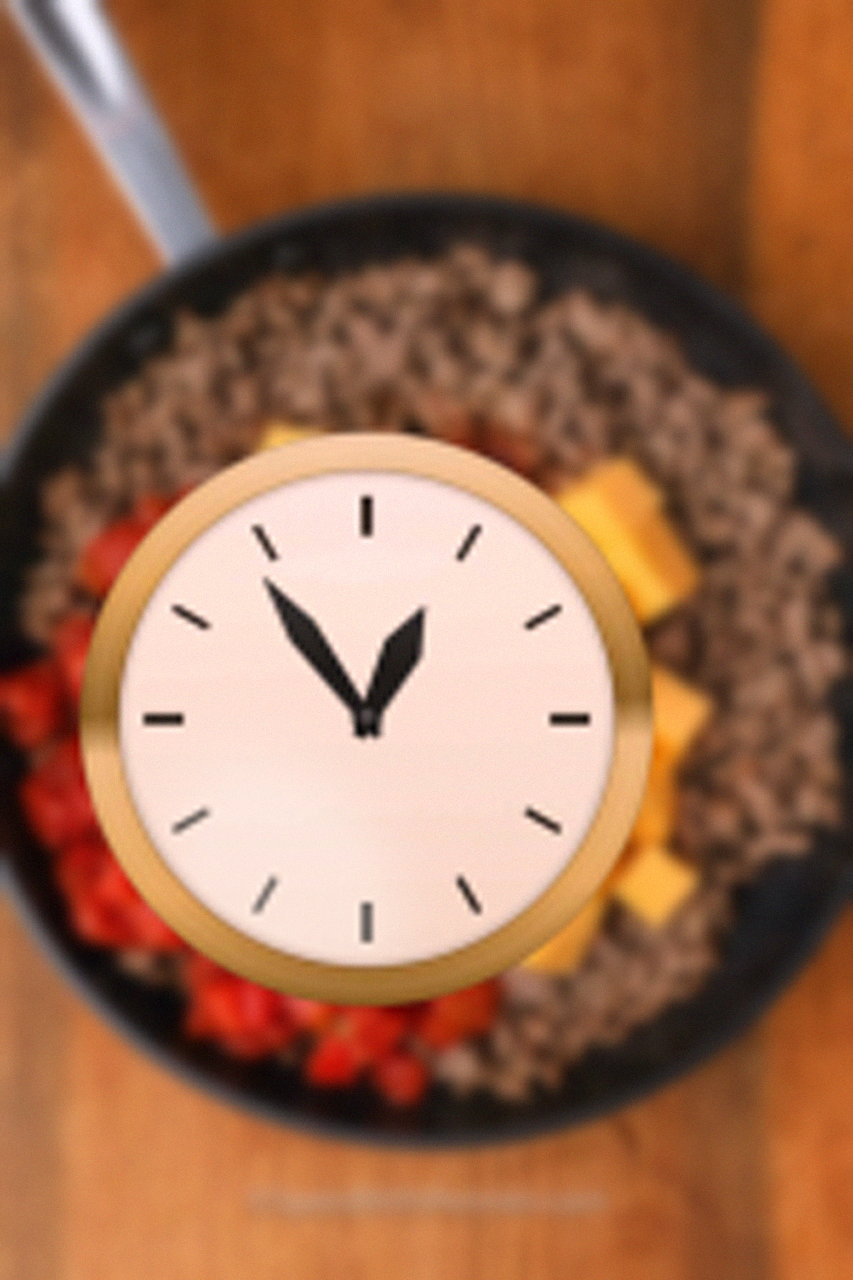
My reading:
{"hour": 12, "minute": 54}
